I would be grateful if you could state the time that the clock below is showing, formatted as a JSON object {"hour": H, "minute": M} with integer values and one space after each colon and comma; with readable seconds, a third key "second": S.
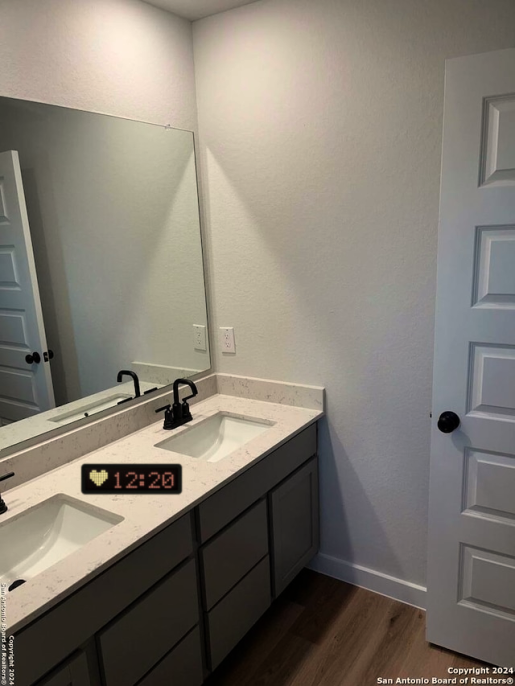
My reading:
{"hour": 12, "minute": 20}
